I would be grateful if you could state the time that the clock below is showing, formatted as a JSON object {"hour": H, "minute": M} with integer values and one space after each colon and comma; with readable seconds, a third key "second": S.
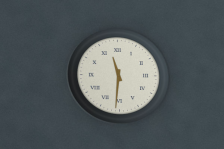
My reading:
{"hour": 11, "minute": 31}
